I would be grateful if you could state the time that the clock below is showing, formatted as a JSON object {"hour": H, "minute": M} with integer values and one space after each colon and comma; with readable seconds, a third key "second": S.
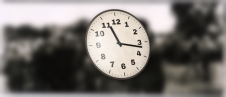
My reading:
{"hour": 11, "minute": 17}
